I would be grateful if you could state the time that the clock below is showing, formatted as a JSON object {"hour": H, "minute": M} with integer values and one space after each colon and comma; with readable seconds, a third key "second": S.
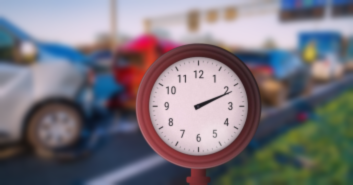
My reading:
{"hour": 2, "minute": 11}
